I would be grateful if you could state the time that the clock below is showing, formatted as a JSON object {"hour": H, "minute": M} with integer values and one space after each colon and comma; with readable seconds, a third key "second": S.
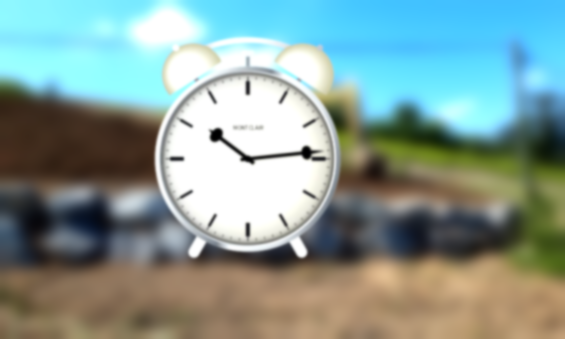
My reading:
{"hour": 10, "minute": 14}
